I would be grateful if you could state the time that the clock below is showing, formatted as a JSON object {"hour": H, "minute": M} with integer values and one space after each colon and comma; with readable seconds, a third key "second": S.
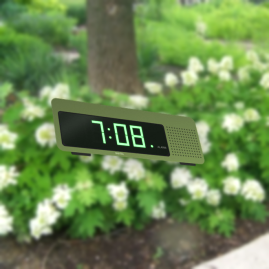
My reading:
{"hour": 7, "minute": 8}
